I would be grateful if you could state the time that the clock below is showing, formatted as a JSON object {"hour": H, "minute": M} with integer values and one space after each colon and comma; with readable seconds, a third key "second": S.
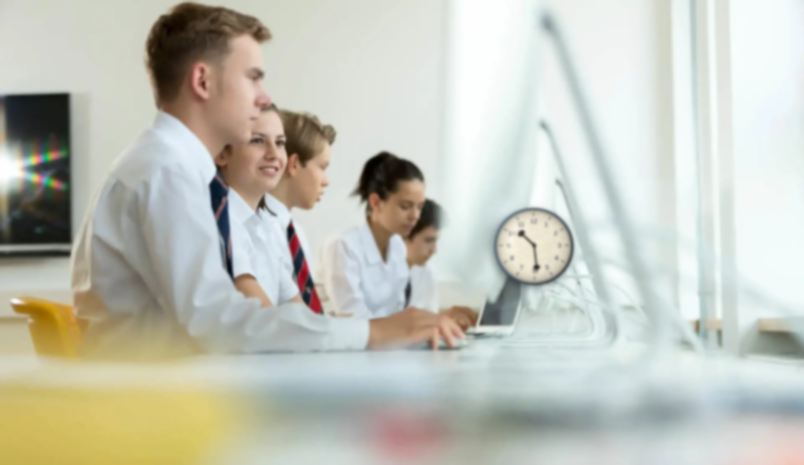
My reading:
{"hour": 10, "minute": 29}
